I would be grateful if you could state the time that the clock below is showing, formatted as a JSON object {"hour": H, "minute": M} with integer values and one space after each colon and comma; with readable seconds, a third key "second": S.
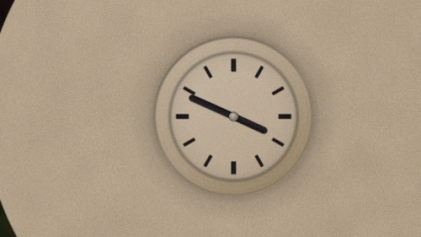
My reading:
{"hour": 3, "minute": 49}
